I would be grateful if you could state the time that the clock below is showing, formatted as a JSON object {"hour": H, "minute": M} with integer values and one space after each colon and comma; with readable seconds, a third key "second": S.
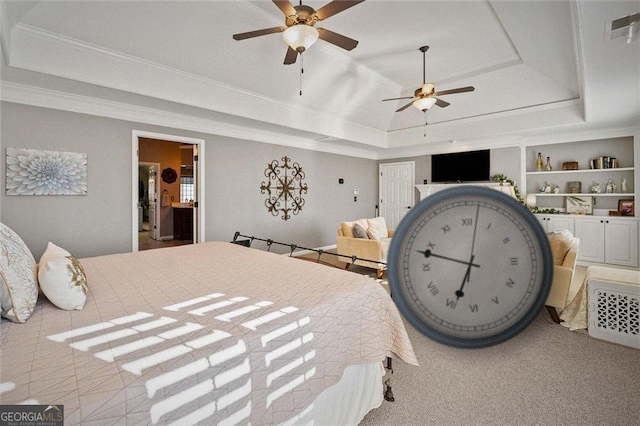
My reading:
{"hour": 6, "minute": 48, "second": 2}
